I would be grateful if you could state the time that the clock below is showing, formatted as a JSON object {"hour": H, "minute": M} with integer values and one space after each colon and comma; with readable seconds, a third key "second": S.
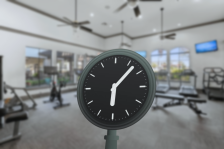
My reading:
{"hour": 6, "minute": 7}
